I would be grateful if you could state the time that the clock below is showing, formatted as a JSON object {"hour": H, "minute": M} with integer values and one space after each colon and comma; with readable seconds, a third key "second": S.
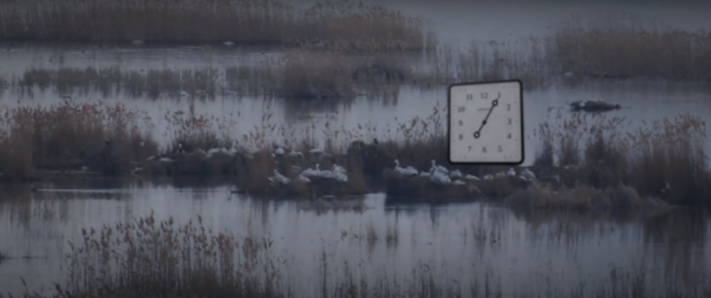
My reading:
{"hour": 7, "minute": 5}
